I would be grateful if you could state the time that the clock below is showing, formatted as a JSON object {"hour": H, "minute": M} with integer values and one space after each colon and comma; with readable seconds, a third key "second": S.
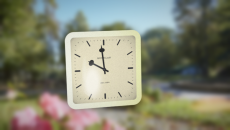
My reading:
{"hour": 9, "minute": 59}
